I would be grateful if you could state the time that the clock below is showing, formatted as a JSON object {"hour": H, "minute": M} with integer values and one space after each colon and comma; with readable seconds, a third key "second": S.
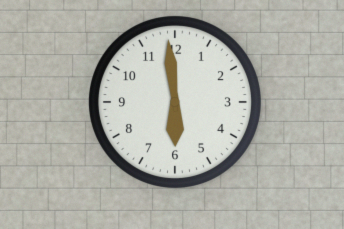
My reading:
{"hour": 5, "minute": 59}
